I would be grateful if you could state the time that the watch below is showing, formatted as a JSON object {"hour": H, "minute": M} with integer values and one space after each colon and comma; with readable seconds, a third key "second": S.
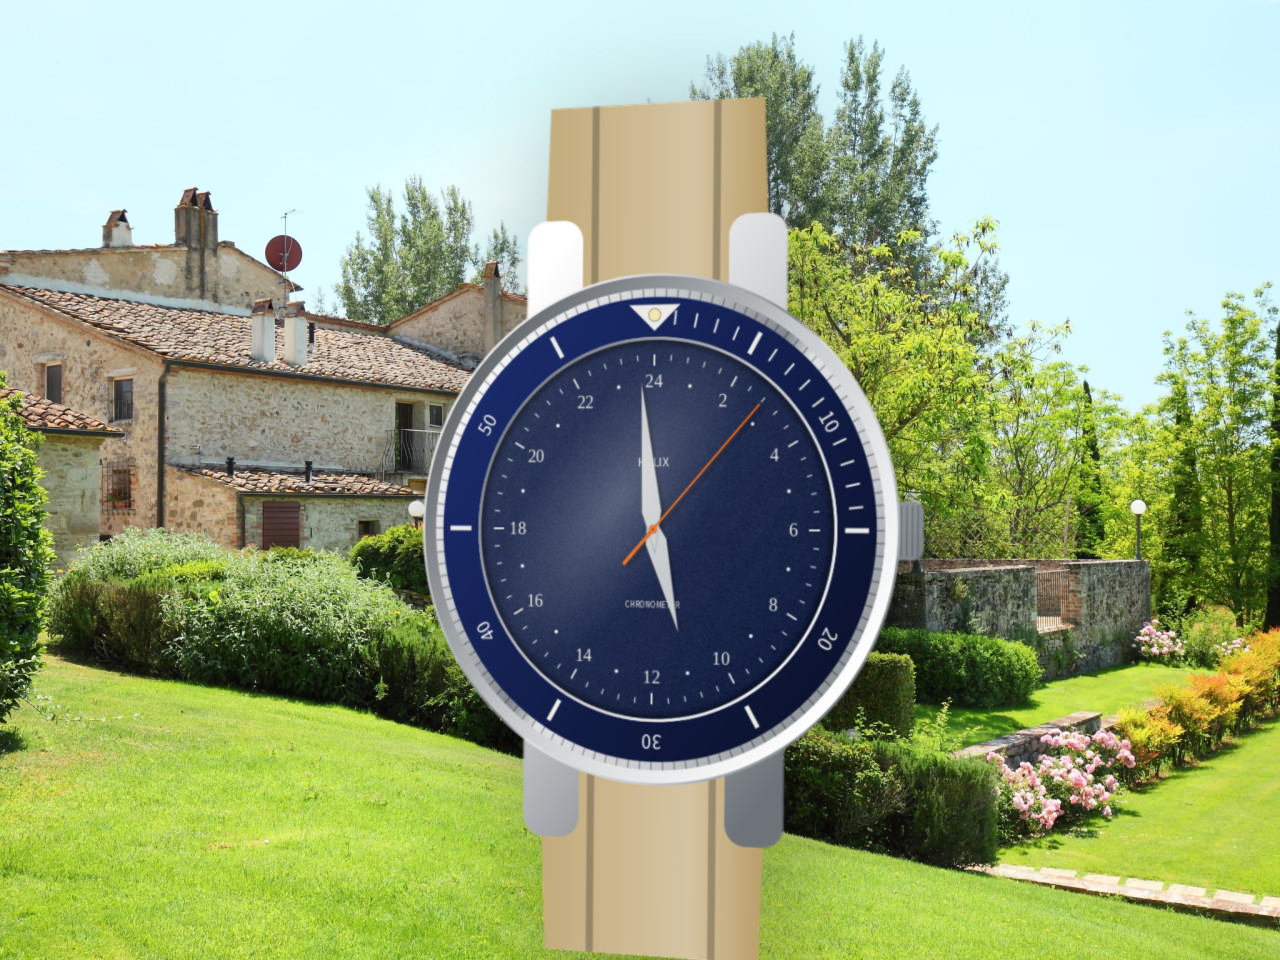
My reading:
{"hour": 10, "minute": 59, "second": 7}
